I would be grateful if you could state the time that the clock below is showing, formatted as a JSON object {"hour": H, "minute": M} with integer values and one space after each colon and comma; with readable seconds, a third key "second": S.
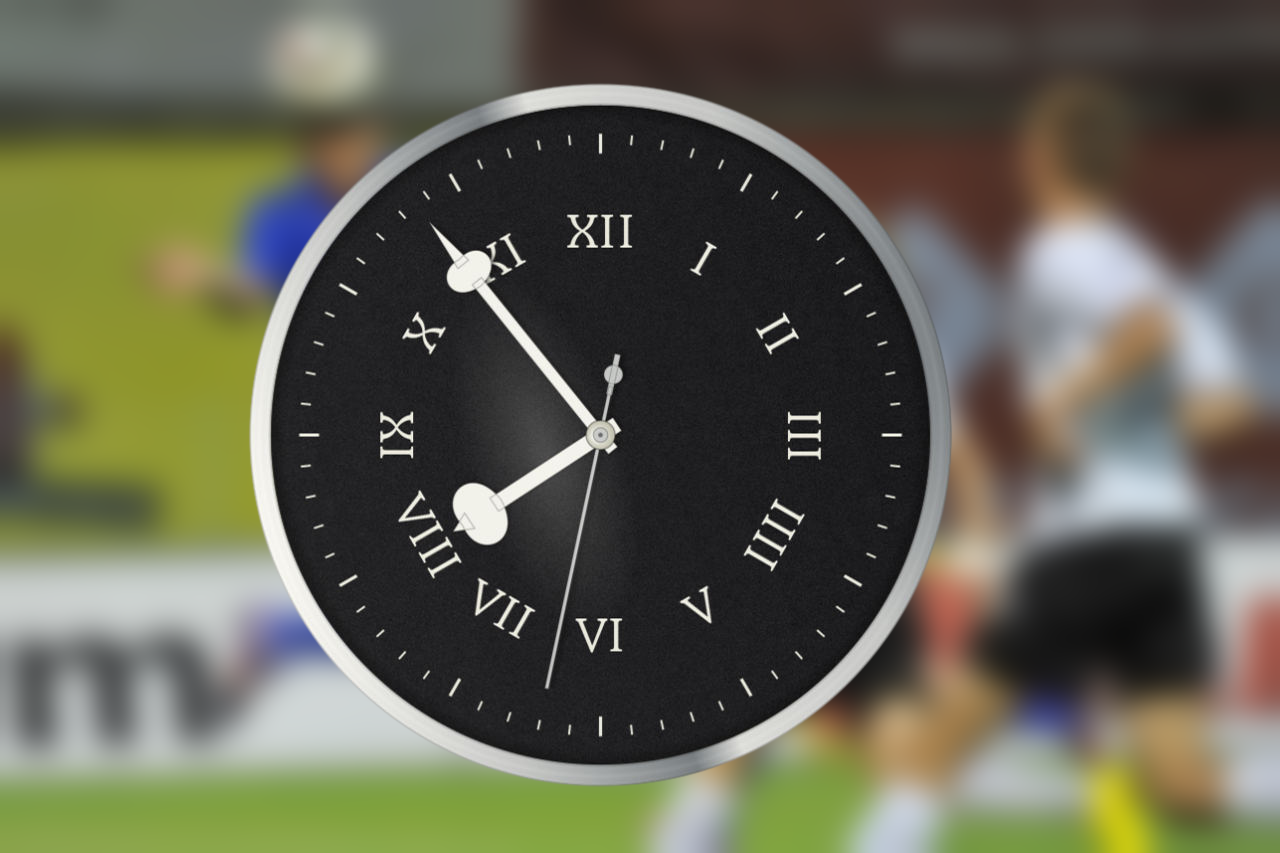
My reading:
{"hour": 7, "minute": 53, "second": 32}
